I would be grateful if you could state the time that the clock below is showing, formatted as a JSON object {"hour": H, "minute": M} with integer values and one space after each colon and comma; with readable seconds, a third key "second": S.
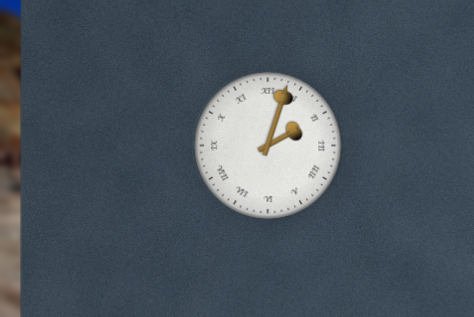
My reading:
{"hour": 2, "minute": 3}
